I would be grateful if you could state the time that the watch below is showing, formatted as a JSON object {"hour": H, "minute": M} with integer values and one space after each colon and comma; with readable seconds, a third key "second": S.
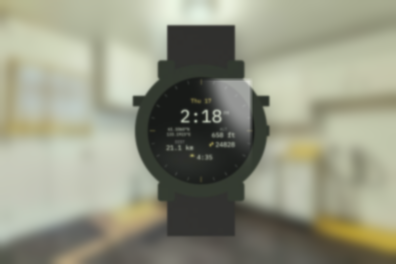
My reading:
{"hour": 2, "minute": 18}
